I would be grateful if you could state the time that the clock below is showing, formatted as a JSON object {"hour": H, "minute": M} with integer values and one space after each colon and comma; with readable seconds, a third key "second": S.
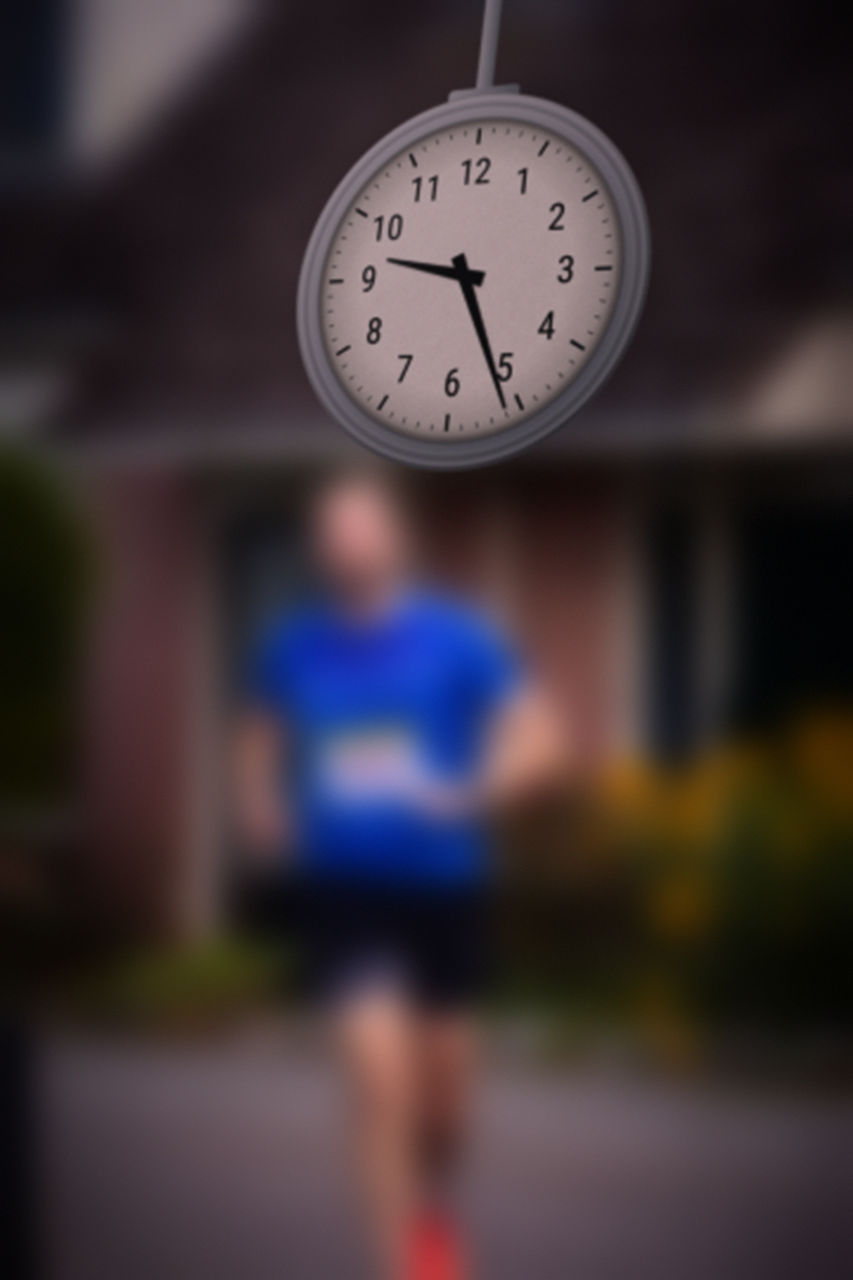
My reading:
{"hour": 9, "minute": 26}
